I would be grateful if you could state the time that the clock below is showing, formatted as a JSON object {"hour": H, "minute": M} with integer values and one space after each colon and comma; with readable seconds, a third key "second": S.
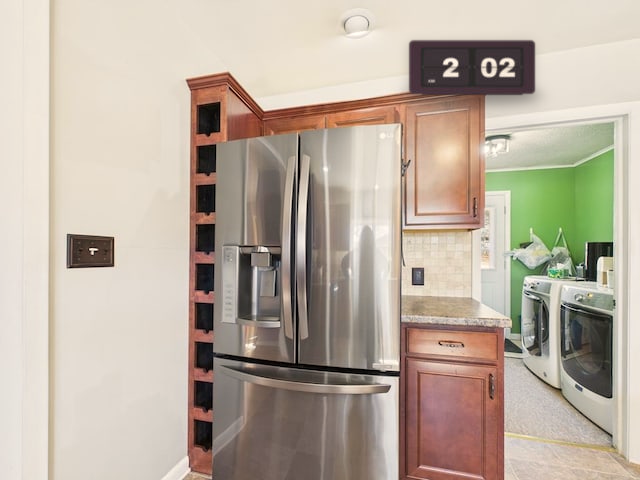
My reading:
{"hour": 2, "minute": 2}
